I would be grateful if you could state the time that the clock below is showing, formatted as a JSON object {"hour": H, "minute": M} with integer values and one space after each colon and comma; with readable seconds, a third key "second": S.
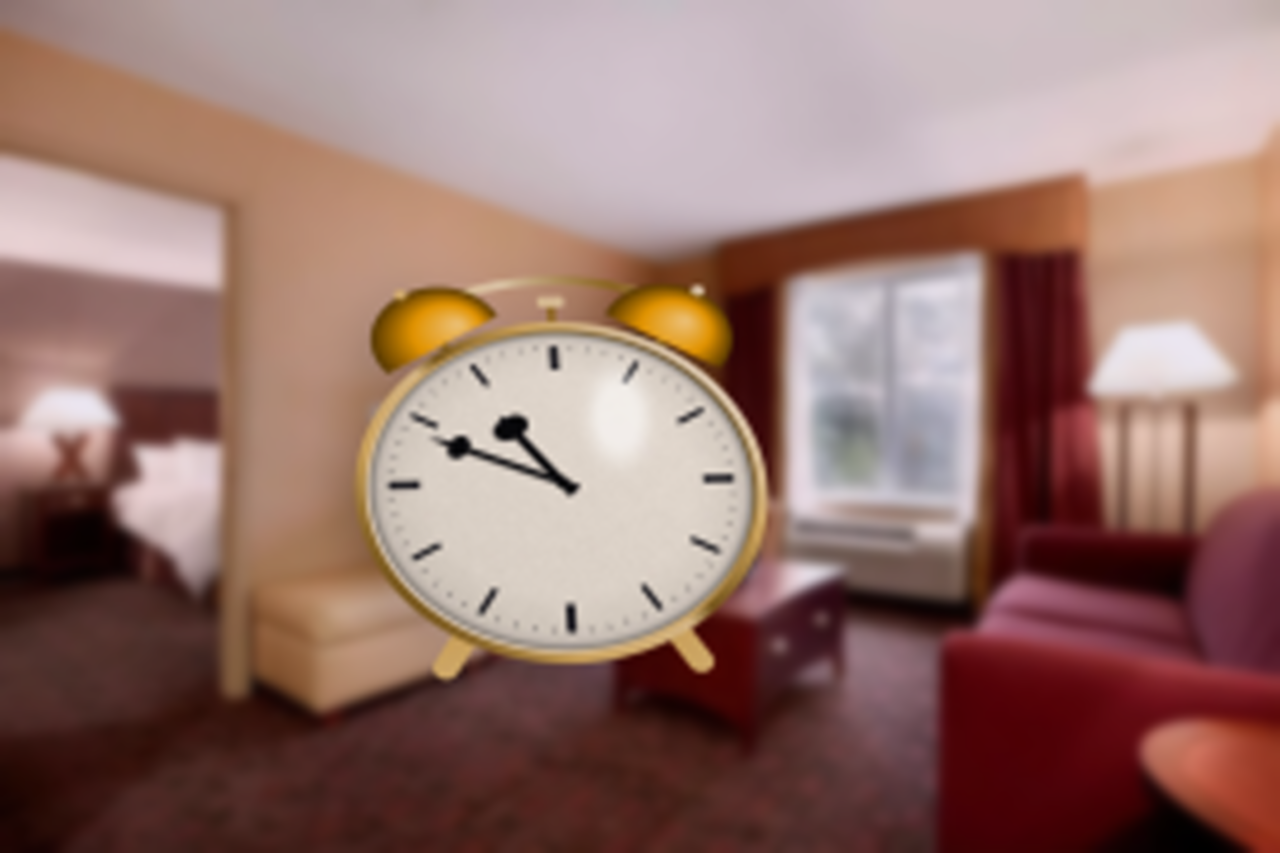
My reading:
{"hour": 10, "minute": 49}
